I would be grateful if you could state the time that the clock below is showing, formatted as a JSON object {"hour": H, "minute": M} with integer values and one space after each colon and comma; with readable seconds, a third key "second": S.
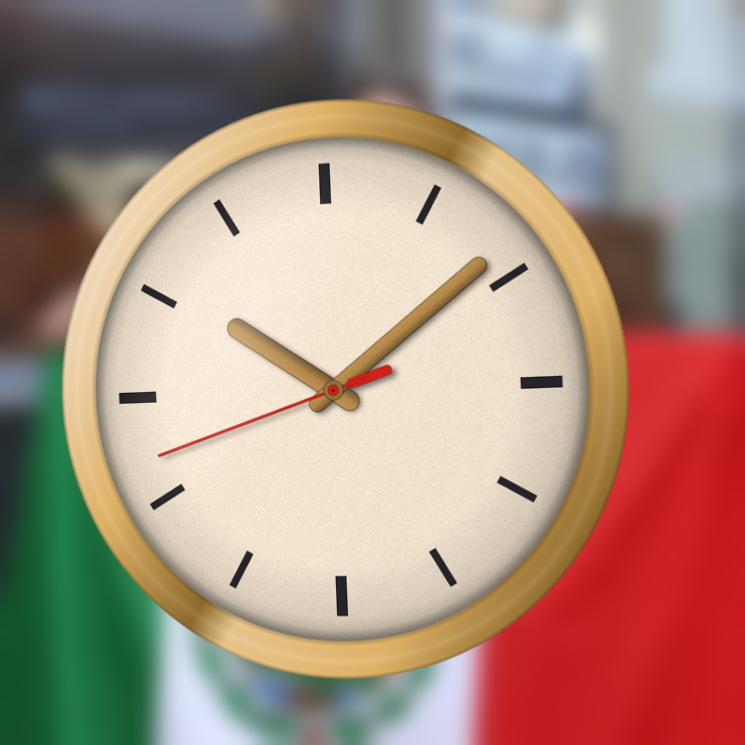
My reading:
{"hour": 10, "minute": 8, "second": 42}
